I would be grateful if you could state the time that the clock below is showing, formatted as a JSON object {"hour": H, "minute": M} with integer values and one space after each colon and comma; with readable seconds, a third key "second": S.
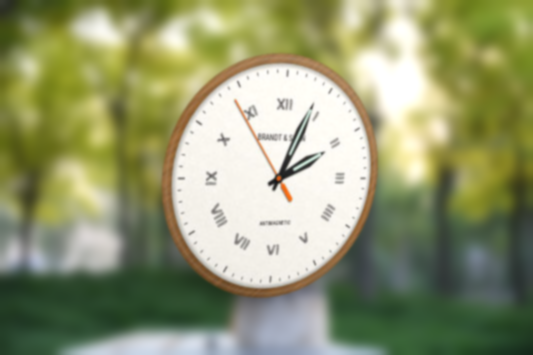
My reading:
{"hour": 2, "minute": 3, "second": 54}
